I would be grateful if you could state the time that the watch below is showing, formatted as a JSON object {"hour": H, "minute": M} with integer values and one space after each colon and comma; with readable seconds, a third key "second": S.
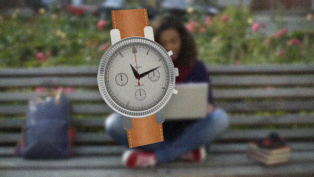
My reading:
{"hour": 11, "minute": 12}
